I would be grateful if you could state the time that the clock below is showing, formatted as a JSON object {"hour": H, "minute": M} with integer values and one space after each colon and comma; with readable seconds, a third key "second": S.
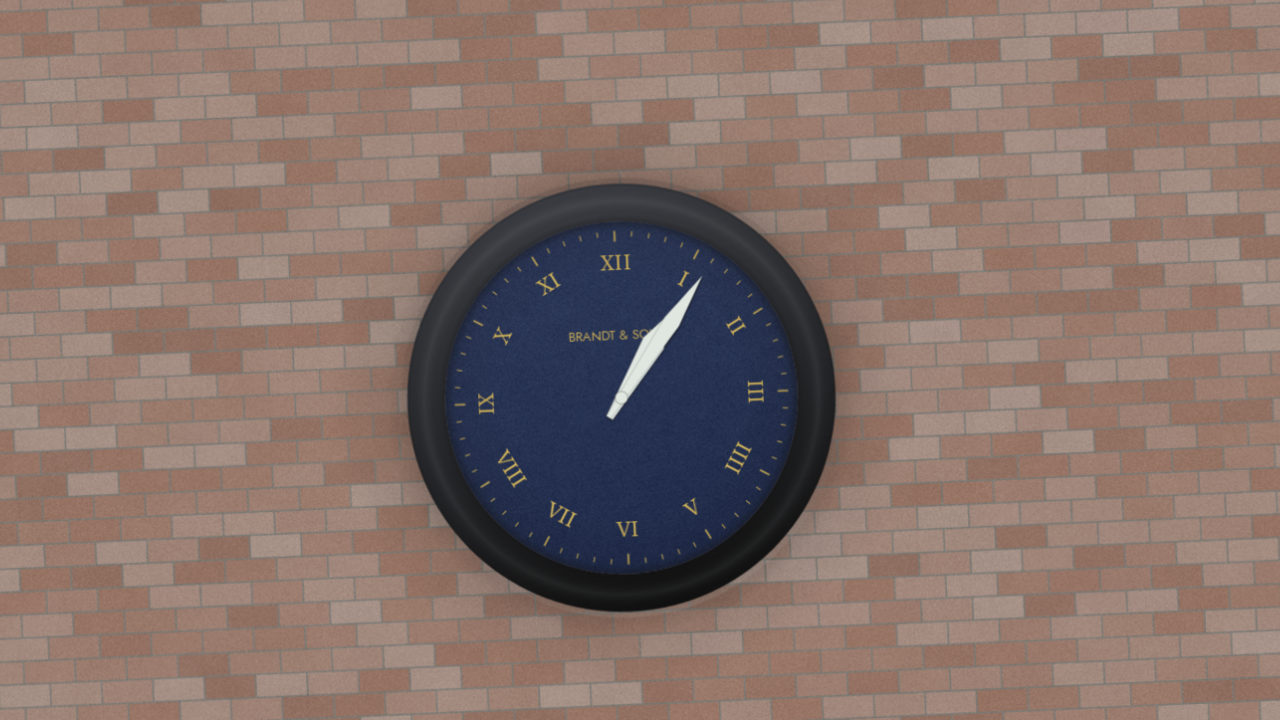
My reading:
{"hour": 1, "minute": 6}
